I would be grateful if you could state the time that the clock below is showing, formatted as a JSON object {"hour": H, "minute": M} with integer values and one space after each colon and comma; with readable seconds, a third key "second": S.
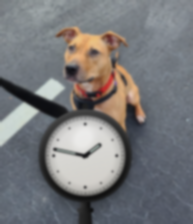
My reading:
{"hour": 1, "minute": 47}
